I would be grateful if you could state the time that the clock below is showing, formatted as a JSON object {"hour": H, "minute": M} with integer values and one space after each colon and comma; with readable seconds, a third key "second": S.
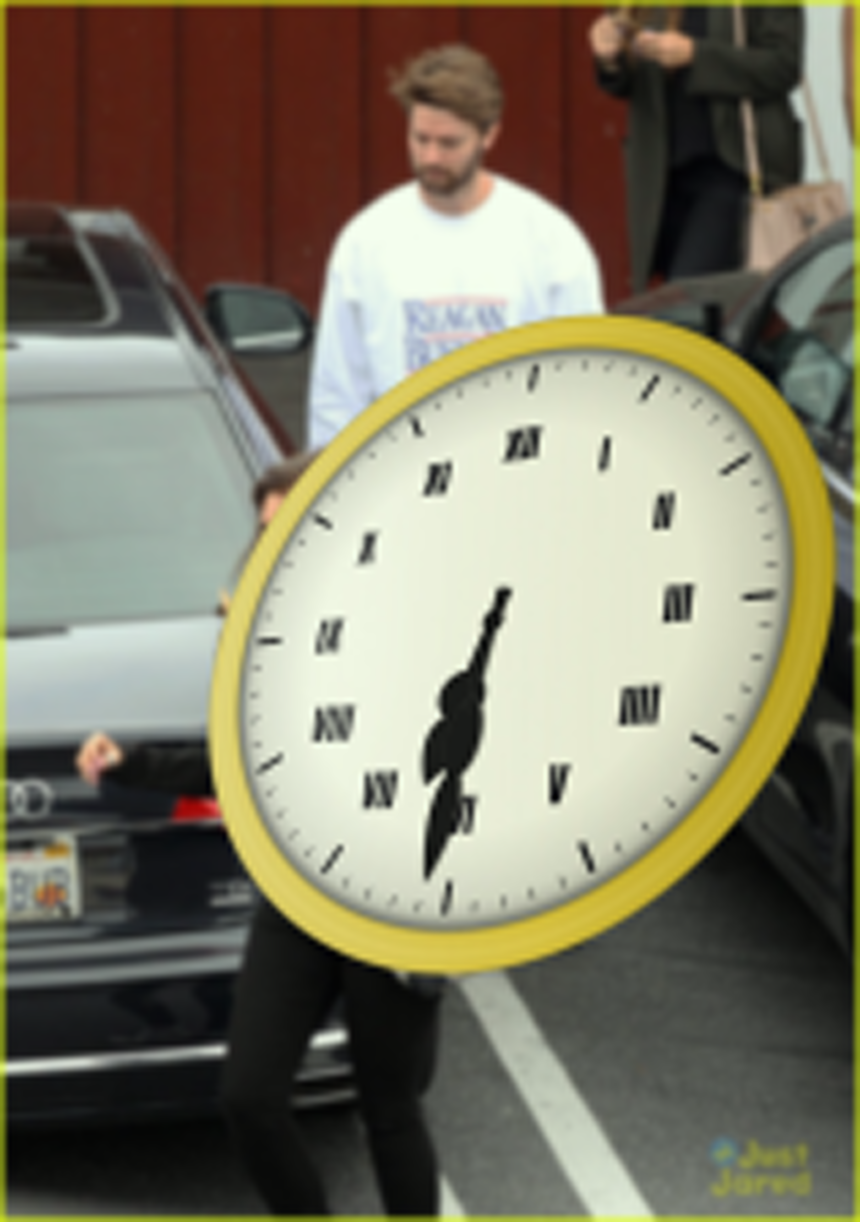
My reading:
{"hour": 6, "minute": 31}
